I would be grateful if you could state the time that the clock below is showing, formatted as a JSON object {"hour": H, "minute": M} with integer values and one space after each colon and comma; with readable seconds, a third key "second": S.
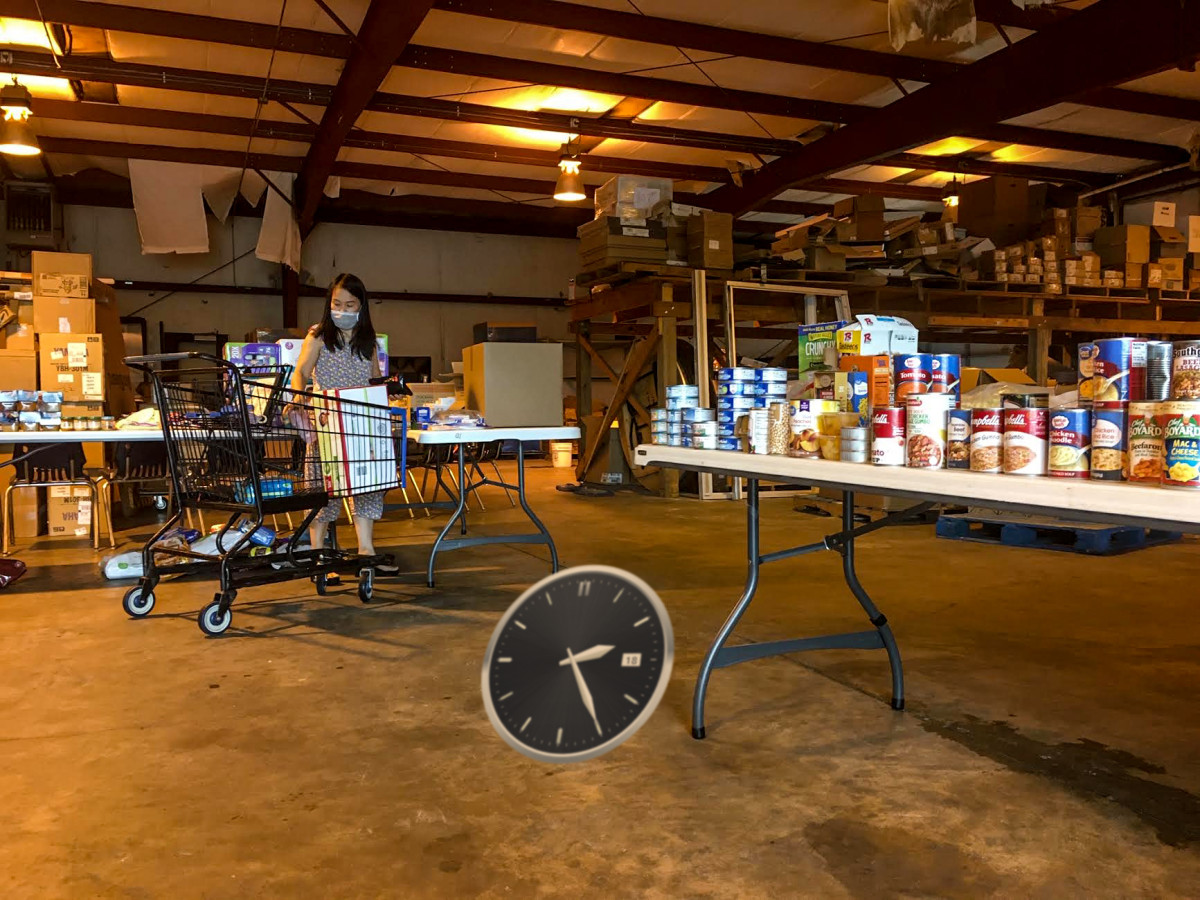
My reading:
{"hour": 2, "minute": 25}
